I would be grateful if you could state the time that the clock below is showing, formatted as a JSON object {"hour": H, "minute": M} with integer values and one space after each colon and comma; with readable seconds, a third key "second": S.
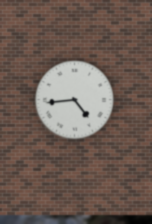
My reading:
{"hour": 4, "minute": 44}
